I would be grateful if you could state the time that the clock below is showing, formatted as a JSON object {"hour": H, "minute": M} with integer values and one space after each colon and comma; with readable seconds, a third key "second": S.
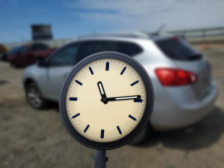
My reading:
{"hour": 11, "minute": 14}
